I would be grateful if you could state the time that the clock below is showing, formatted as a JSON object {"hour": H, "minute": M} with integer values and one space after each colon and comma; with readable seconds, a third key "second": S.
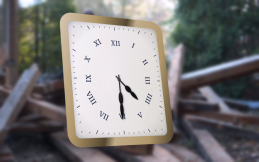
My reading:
{"hour": 4, "minute": 30}
